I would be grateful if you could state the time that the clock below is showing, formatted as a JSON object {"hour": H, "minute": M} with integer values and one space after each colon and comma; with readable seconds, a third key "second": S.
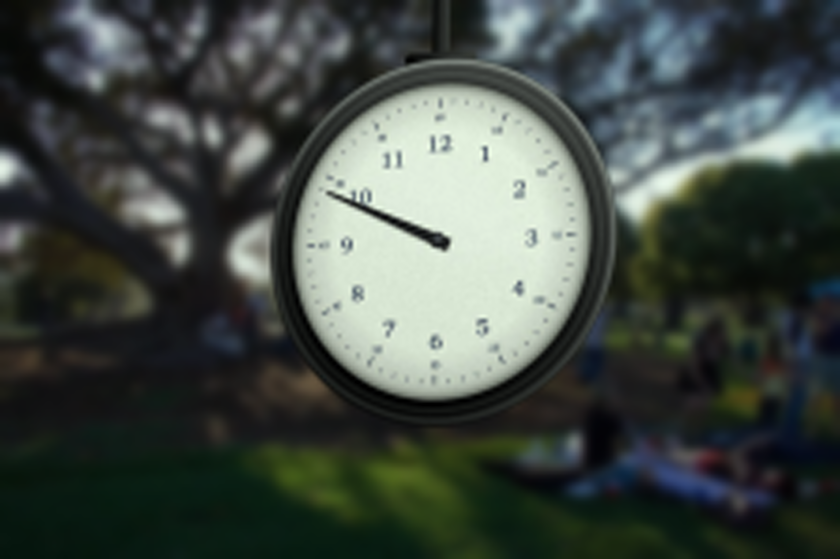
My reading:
{"hour": 9, "minute": 49}
